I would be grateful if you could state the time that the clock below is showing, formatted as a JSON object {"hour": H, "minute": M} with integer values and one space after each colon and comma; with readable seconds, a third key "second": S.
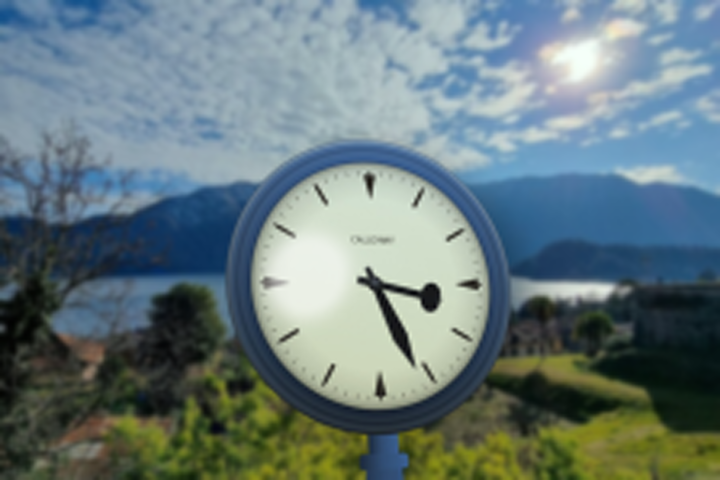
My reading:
{"hour": 3, "minute": 26}
